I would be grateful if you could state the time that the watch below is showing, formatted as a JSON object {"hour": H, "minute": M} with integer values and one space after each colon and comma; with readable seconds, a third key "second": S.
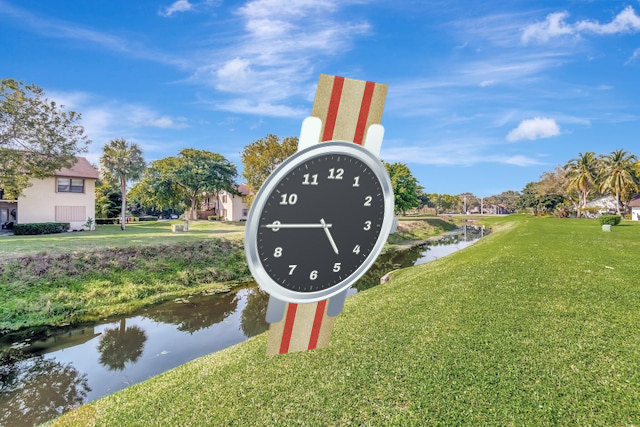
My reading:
{"hour": 4, "minute": 45}
